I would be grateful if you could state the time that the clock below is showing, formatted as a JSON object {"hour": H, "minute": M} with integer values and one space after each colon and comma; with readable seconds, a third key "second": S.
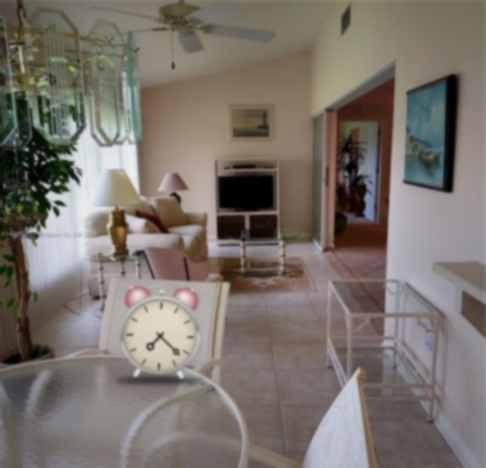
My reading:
{"hour": 7, "minute": 22}
